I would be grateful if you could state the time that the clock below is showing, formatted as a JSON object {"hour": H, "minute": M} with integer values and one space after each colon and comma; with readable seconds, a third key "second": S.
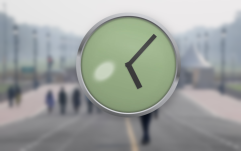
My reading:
{"hour": 5, "minute": 7}
